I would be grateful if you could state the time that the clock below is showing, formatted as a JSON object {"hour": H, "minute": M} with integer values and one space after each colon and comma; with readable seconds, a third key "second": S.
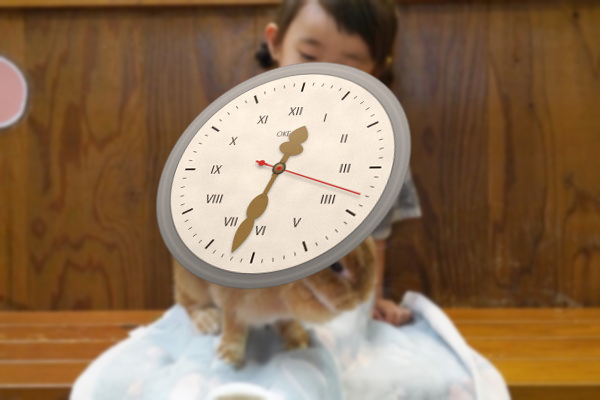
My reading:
{"hour": 12, "minute": 32, "second": 18}
